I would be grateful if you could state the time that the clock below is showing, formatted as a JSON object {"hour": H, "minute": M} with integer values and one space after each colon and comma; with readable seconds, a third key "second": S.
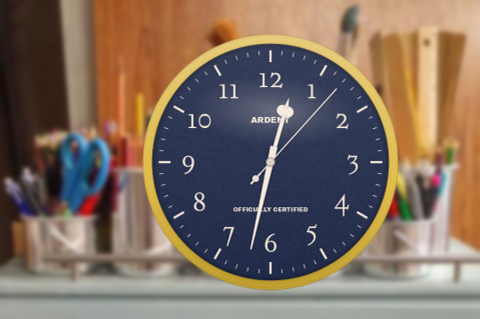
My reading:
{"hour": 12, "minute": 32, "second": 7}
